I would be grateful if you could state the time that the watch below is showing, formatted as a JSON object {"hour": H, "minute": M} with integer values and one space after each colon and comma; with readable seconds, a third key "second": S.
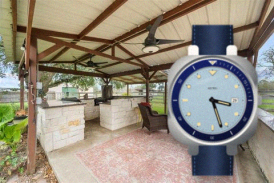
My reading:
{"hour": 3, "minute": 27}
